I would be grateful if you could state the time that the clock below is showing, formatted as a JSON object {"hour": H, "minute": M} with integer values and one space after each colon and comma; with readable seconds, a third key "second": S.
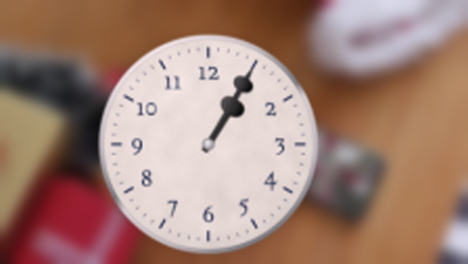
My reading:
{"hour": 1, "minute": 5}
